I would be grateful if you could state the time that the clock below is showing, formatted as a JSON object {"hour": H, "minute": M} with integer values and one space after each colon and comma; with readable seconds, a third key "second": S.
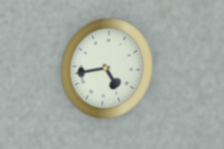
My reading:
{"hour": 4, "minute": 43}
